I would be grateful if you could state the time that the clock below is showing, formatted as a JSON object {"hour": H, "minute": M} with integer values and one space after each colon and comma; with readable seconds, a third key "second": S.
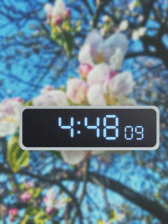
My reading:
{"hour": 4, "minute": 48, "second": 9}
